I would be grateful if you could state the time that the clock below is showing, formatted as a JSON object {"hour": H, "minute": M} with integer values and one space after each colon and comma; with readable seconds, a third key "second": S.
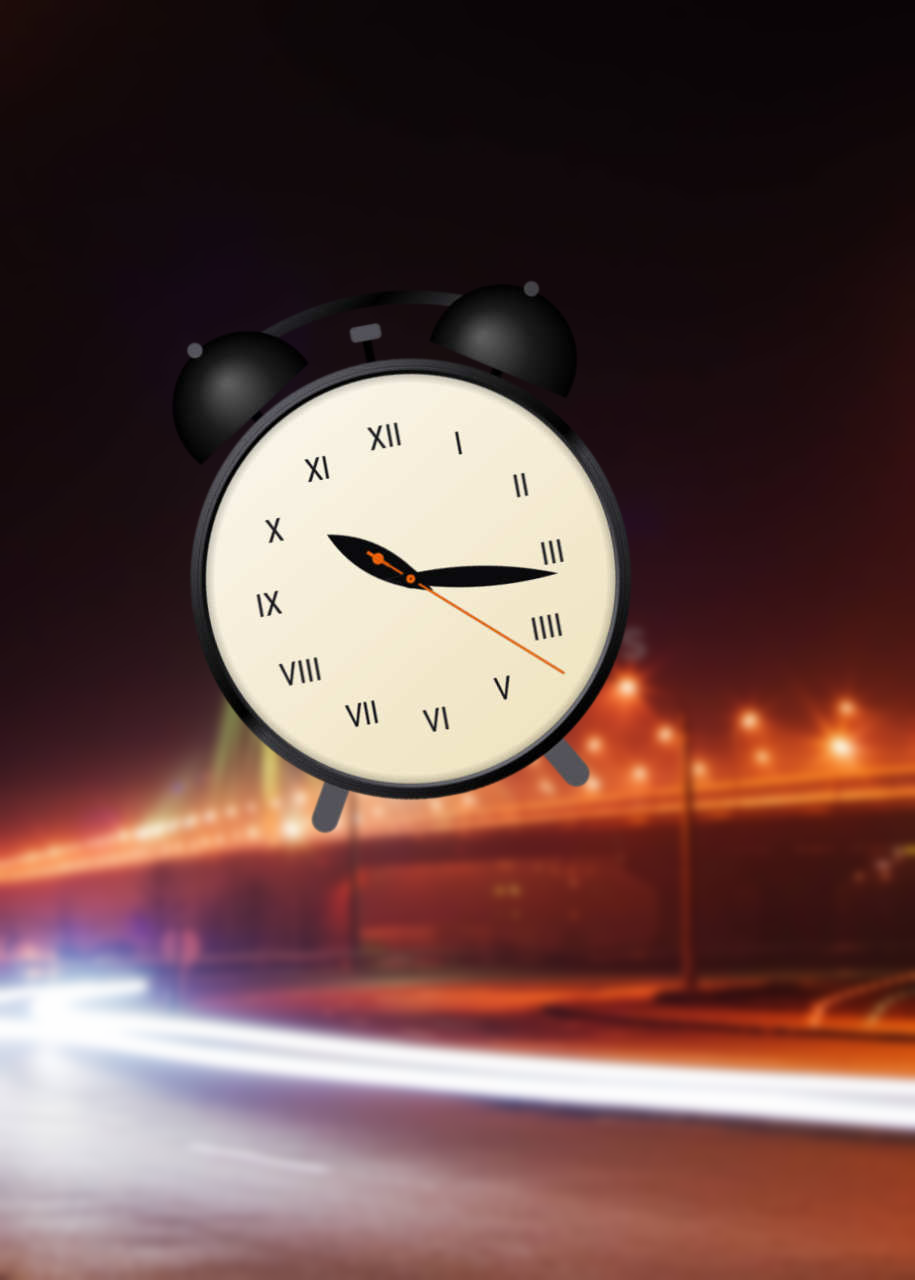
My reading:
{"hour": 10, "minute": 16, "second": 22}
